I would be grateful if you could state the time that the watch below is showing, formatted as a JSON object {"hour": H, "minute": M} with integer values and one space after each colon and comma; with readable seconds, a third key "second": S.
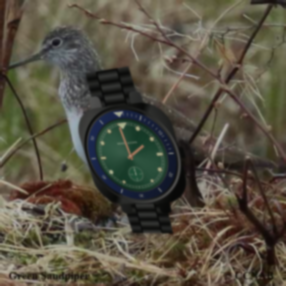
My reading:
{"hour": 1, "minute": 59}
